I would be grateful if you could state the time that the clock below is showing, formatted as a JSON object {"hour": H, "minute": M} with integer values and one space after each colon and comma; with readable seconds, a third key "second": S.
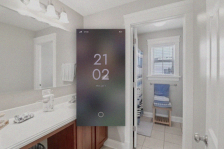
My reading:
{"hour": 21, "minute": 2}
